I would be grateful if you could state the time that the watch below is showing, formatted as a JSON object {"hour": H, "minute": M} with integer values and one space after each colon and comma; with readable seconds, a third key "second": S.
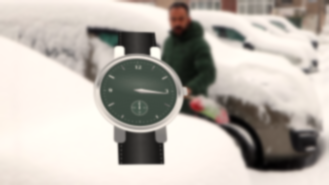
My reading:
{"hour": 3, "minute": 16}
